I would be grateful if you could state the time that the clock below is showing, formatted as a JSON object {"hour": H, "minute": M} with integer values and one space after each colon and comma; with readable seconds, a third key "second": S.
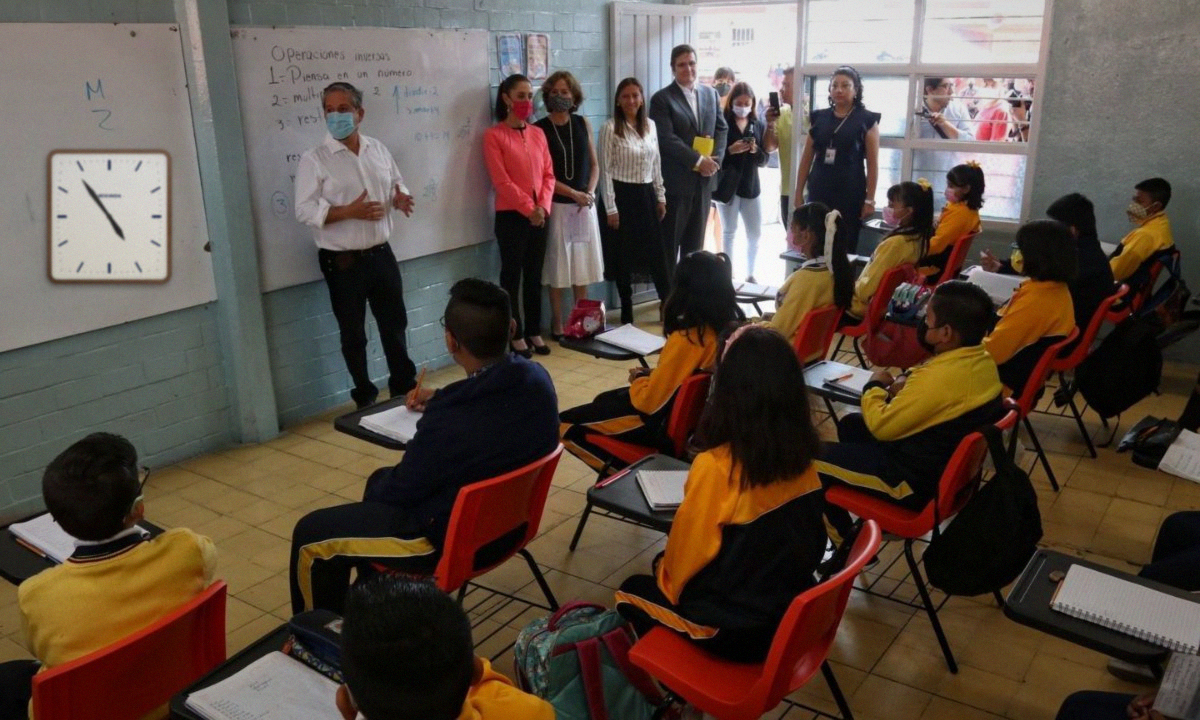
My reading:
{"hour": 4, "minute": 54}
